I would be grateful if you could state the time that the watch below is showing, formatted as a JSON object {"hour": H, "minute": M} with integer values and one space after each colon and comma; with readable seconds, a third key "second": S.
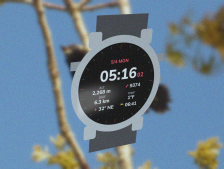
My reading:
{"hour": 5, "minute": 16}
